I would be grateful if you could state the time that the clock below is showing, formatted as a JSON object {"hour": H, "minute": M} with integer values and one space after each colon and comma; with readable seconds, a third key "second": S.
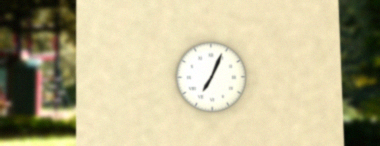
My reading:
{"hour": 7, "minute": 4}
